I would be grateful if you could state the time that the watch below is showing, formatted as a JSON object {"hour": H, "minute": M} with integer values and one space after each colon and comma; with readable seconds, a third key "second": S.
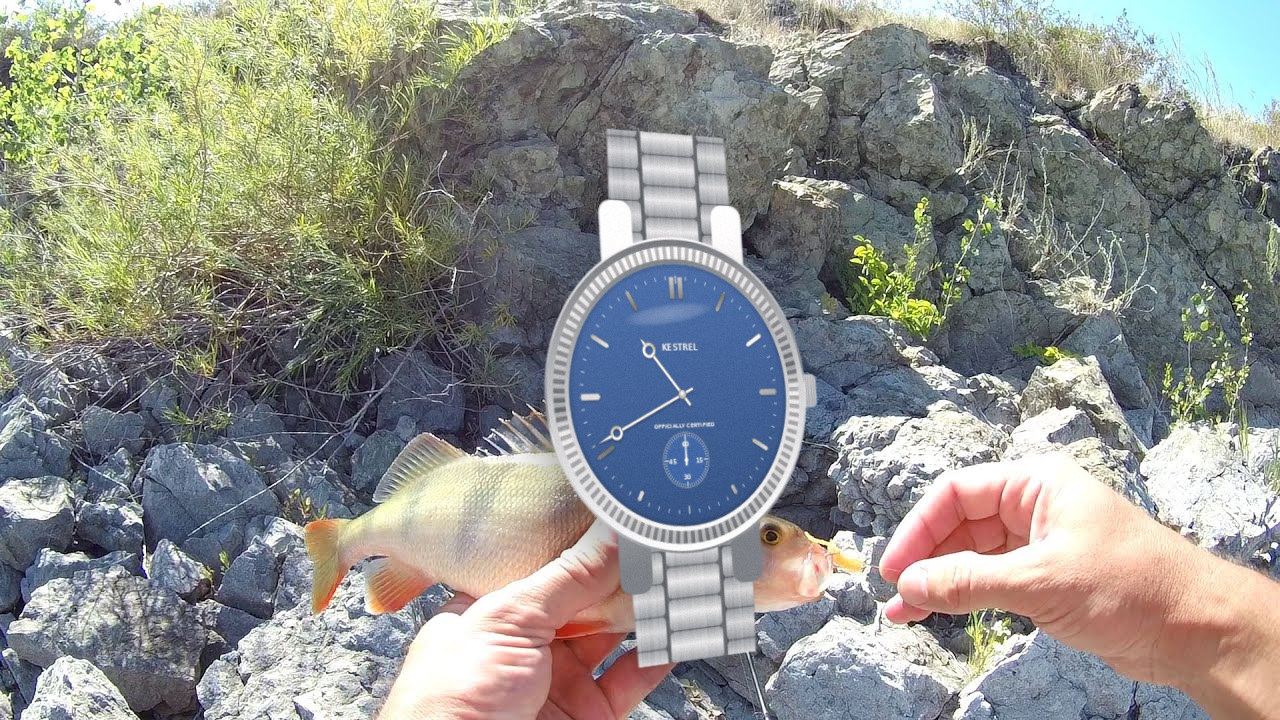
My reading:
{"hour": 10, "minute": 41}
